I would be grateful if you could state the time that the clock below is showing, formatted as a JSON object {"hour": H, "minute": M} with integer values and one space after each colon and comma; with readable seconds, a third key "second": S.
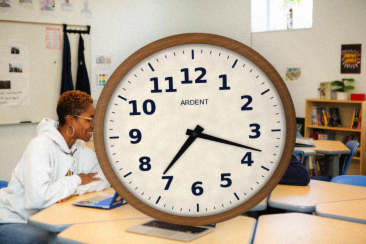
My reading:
{"hour": 7, "minute": 18}
